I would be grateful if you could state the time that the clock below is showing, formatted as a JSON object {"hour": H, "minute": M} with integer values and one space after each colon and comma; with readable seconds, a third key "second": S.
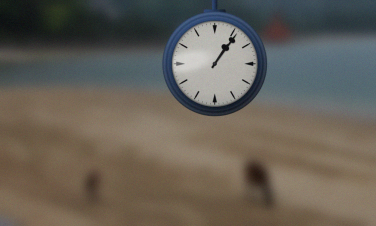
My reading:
{"hour": 1, "minute": 6}
